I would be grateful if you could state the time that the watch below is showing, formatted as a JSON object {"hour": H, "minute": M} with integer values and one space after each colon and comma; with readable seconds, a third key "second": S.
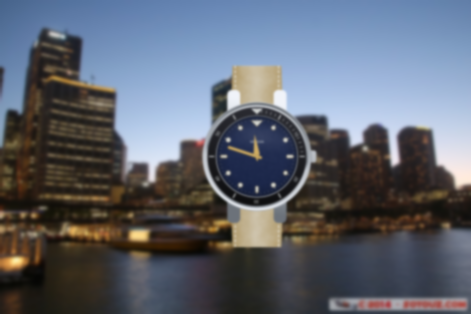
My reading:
{"hour": 11, "minute": 48}
